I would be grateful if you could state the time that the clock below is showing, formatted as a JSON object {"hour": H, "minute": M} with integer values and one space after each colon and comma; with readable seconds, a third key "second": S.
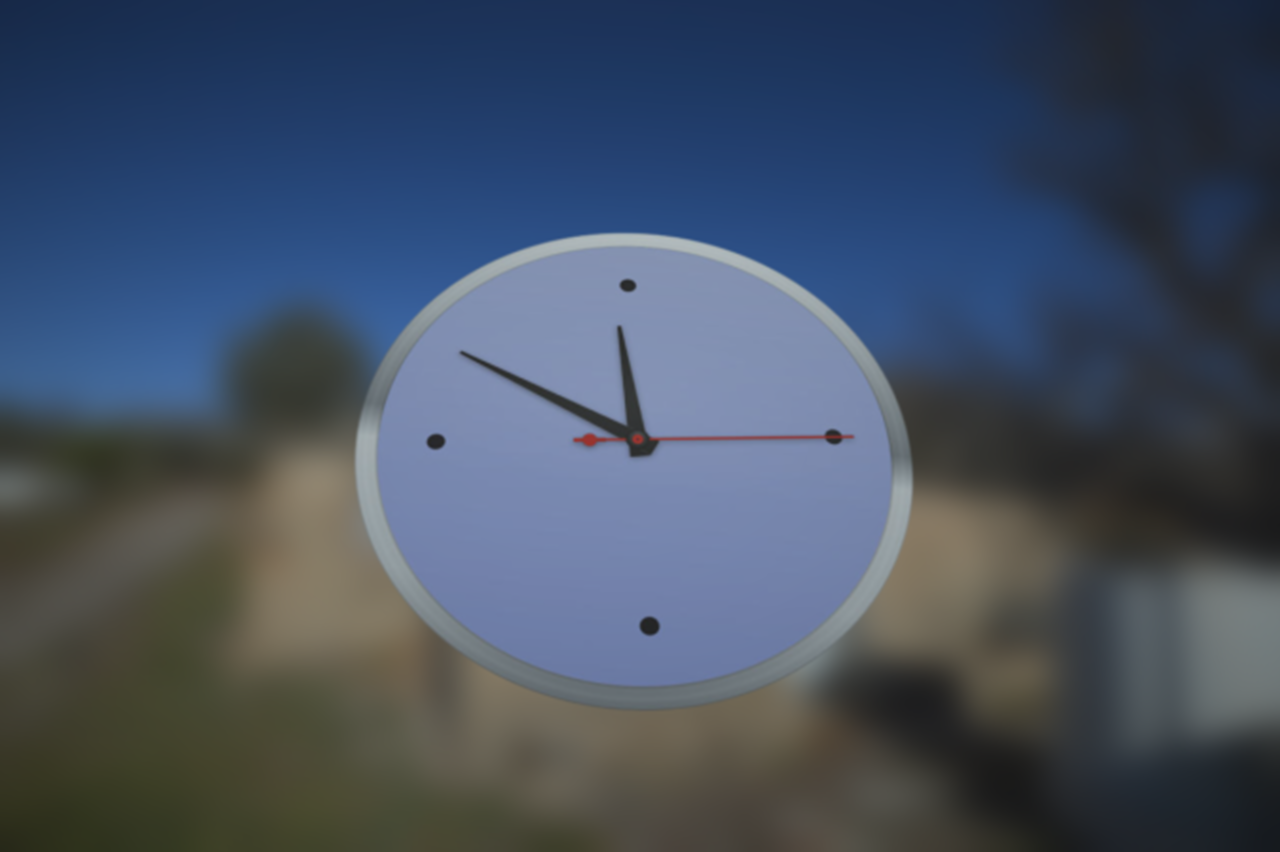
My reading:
{"hour": 11, "minute": 50, "second": 15}
